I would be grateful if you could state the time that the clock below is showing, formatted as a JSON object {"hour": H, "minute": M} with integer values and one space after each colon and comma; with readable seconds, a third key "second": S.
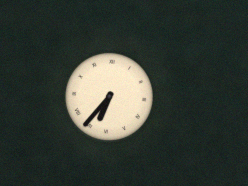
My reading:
{"hour": 6, "minute": 36}
